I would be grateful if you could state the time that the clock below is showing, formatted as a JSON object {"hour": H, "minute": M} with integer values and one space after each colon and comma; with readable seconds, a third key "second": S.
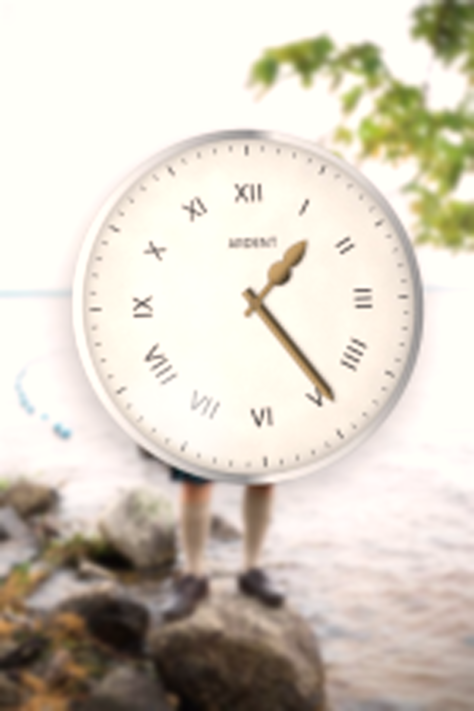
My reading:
{"hour": 1, "minute": 24}
